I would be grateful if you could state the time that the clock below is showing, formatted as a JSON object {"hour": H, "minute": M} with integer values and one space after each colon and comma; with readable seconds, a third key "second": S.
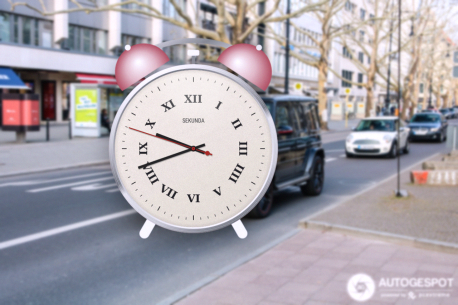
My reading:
{"hour": 9, "minute": 41, "second": 48}
